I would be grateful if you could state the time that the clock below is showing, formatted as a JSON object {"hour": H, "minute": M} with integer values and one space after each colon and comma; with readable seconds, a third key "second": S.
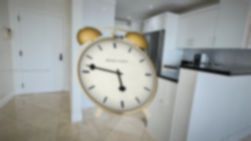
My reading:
{"hour": 5, "minute": 47}
